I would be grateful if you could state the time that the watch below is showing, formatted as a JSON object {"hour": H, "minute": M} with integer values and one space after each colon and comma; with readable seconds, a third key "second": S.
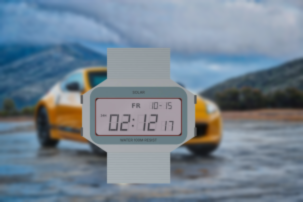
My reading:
{"hour": 2, "minute": 12, "second": 17}
